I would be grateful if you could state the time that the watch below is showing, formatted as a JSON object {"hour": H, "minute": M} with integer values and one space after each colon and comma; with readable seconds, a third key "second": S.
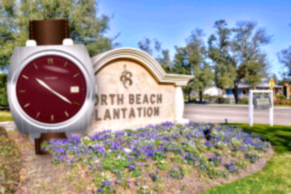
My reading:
{"hour": 10, "minute": 21}
